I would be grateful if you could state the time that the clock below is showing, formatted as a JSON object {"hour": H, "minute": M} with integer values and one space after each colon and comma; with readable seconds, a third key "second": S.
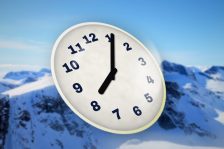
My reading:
{"hour": 8, "minute": 6}
